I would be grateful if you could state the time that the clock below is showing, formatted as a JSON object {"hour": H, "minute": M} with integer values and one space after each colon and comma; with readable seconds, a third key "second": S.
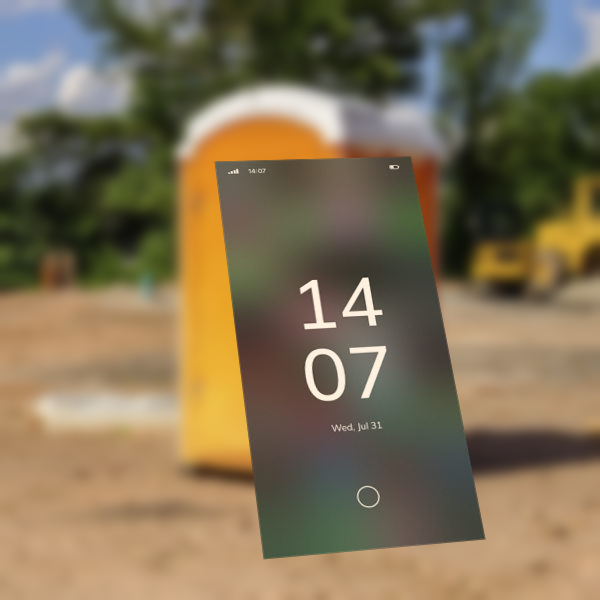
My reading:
{"hour": 14, "minute": 7}
